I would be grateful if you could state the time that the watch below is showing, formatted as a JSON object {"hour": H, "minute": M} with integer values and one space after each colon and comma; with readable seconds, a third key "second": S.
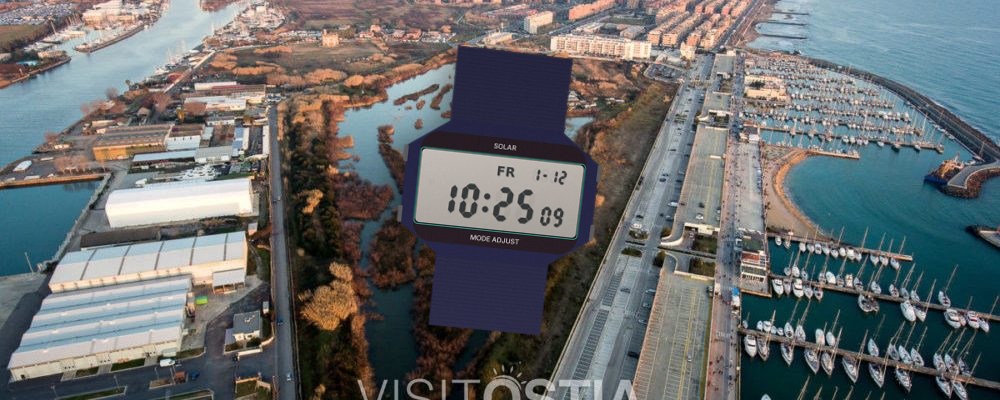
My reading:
{"hour": 10, "minute": 25, "second": 9}
